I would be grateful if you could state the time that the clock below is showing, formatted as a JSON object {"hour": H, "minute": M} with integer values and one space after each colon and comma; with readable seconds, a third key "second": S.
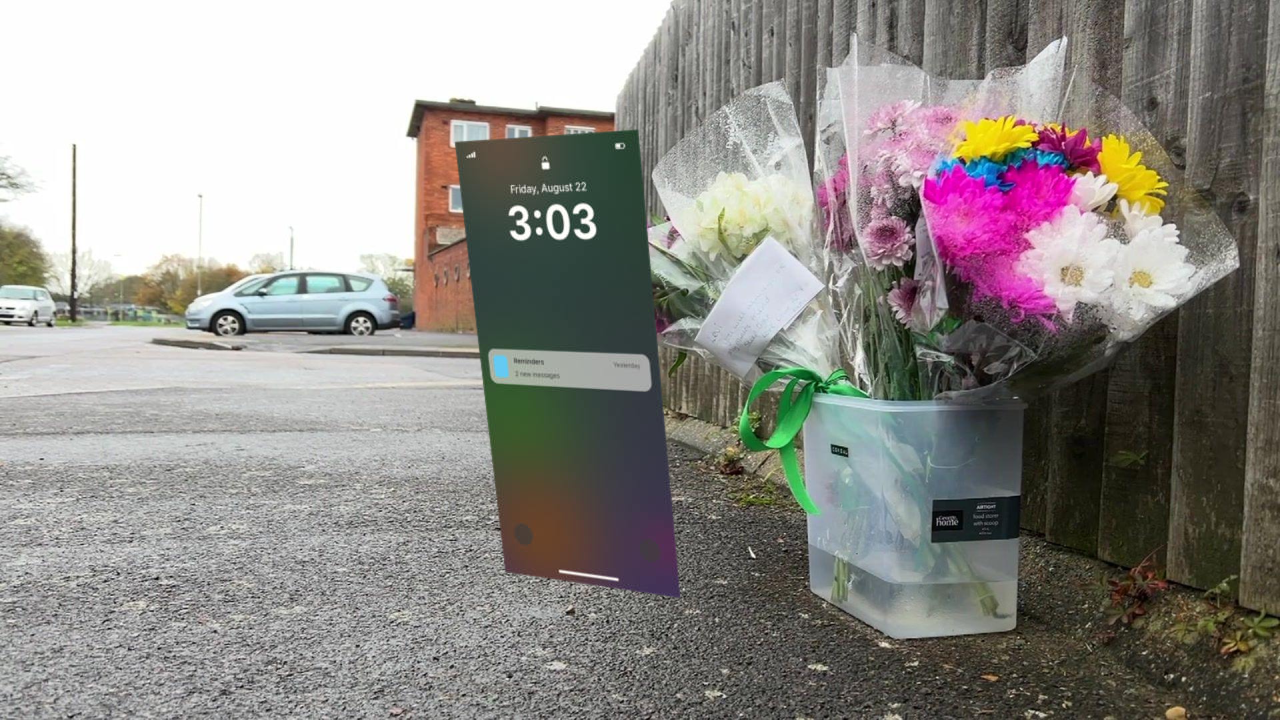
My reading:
{"hour": 3, "minute": 3}
